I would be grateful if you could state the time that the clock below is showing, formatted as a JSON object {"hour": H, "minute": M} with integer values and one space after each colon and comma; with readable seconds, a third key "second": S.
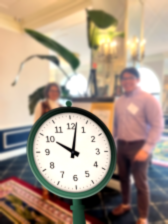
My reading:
{"hour": 10, "minute": 2}
